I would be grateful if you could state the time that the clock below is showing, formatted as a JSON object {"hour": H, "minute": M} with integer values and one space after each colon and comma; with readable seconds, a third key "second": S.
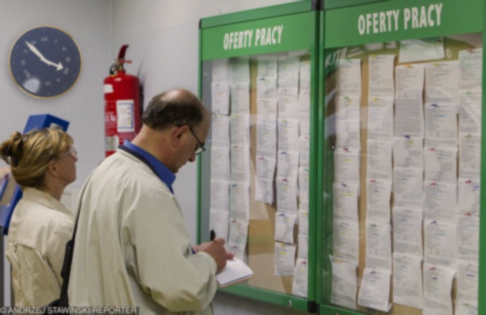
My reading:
{"hour": 3, "minute": 53}
